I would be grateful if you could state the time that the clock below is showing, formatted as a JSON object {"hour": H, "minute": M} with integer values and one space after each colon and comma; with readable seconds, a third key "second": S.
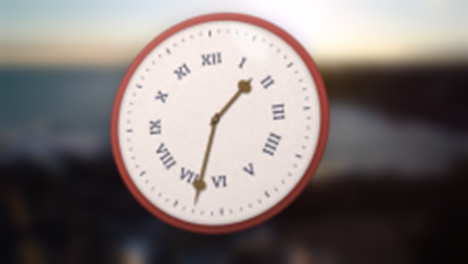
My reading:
{"hour": 1, "minute": 33}
